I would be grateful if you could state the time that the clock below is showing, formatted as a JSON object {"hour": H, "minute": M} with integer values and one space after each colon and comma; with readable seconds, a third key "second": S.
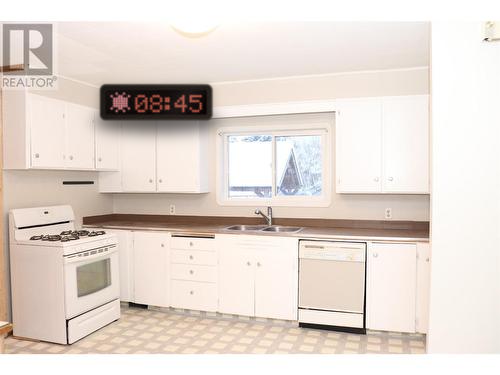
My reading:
{"hour": 8, "minute": 45}
